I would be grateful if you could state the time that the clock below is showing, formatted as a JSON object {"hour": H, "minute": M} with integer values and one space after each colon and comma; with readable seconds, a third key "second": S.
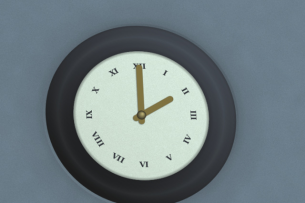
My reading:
{"hour": 2, "minute": 0}
